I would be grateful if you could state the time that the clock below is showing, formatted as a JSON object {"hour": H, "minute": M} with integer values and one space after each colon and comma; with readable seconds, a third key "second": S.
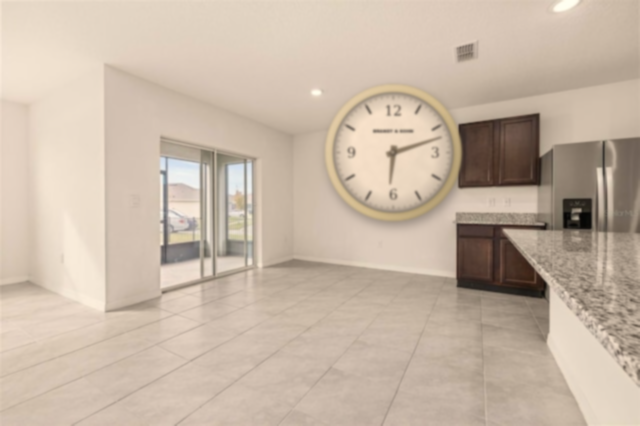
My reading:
{"hour": 6, "minute": 12}
